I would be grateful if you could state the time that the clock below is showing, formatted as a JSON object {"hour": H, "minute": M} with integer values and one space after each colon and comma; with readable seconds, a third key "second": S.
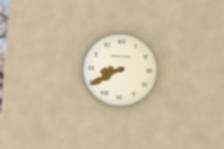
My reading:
{"hour": 8, "minute": 40}
